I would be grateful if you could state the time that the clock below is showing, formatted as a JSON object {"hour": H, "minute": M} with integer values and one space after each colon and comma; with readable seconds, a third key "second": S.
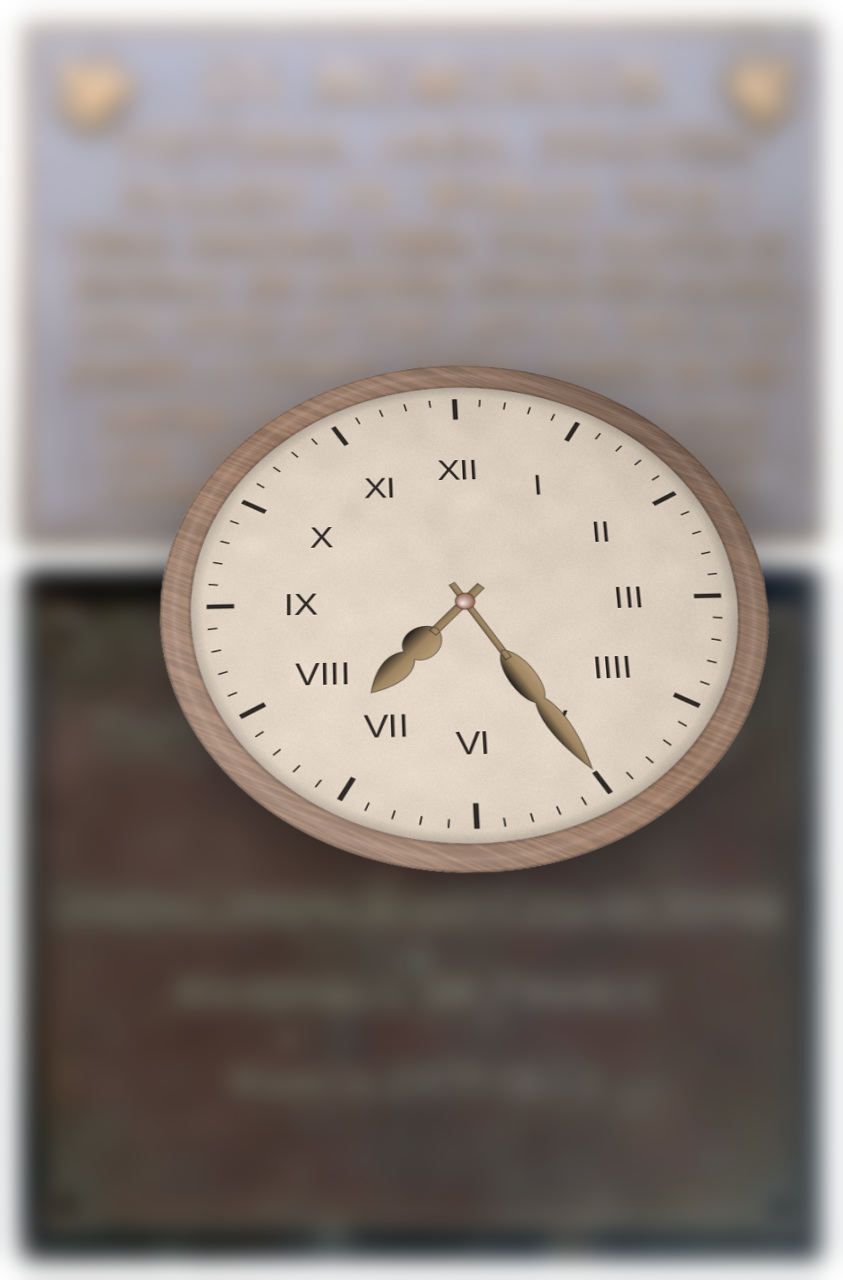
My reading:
{"hour": 7, "minute": 25}
